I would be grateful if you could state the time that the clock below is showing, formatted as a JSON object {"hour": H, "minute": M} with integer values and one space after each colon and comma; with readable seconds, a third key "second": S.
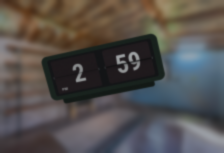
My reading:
{"hour": 2, "minute": 59}
